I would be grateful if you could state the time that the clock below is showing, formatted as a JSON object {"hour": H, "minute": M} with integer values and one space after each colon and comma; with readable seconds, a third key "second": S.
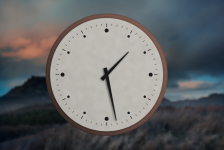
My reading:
{"hour": 1, "minute": 28}
